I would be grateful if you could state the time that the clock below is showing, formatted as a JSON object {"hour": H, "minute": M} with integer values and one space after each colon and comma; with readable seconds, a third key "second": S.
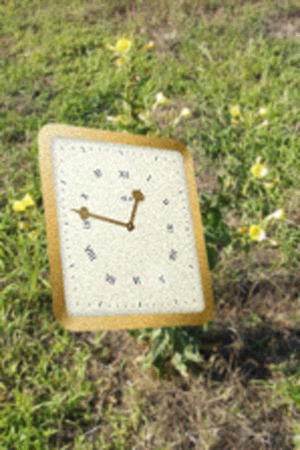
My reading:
{"hour": 12, "minute": 47}
